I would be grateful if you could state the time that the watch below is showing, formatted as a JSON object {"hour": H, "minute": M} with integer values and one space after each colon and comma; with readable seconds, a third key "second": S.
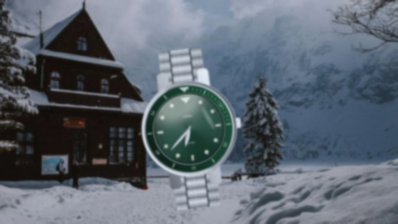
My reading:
{"hour": 6, "minute": 38}
